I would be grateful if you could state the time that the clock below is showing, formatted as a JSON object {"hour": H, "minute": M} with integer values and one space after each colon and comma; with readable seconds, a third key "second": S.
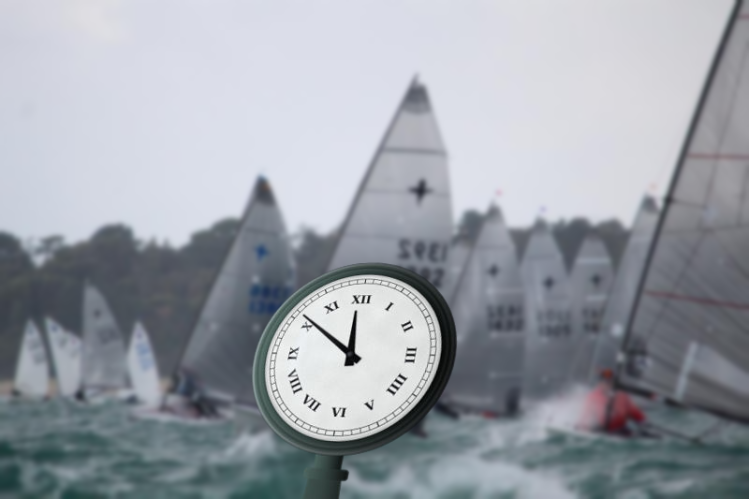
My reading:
{"hour": 11, "minute": 51}
